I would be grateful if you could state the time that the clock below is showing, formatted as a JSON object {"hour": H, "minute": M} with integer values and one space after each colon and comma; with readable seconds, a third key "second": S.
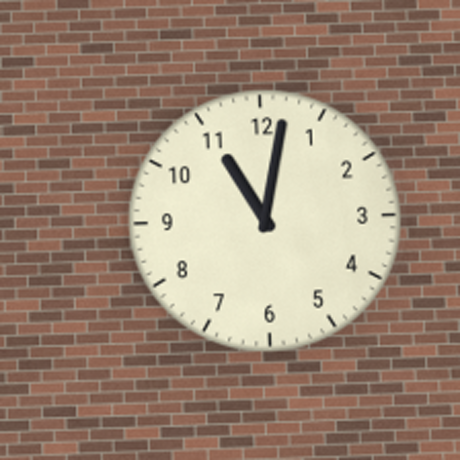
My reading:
{"hour": 11, "minute": 2}
